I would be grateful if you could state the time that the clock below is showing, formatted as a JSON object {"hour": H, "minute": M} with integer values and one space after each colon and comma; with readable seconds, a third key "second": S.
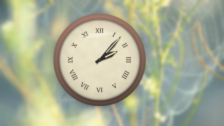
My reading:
{"hour": 2, "minute": 7}
